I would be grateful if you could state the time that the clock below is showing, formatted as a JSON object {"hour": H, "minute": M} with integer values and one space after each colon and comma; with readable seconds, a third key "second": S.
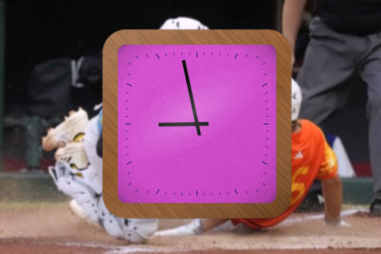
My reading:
{"hour": 8, "minute": 58}
